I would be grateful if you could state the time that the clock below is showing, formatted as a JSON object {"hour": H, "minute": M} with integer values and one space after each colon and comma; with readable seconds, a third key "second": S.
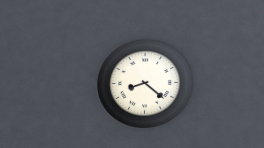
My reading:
{"hour": 8, "minute": 22}
